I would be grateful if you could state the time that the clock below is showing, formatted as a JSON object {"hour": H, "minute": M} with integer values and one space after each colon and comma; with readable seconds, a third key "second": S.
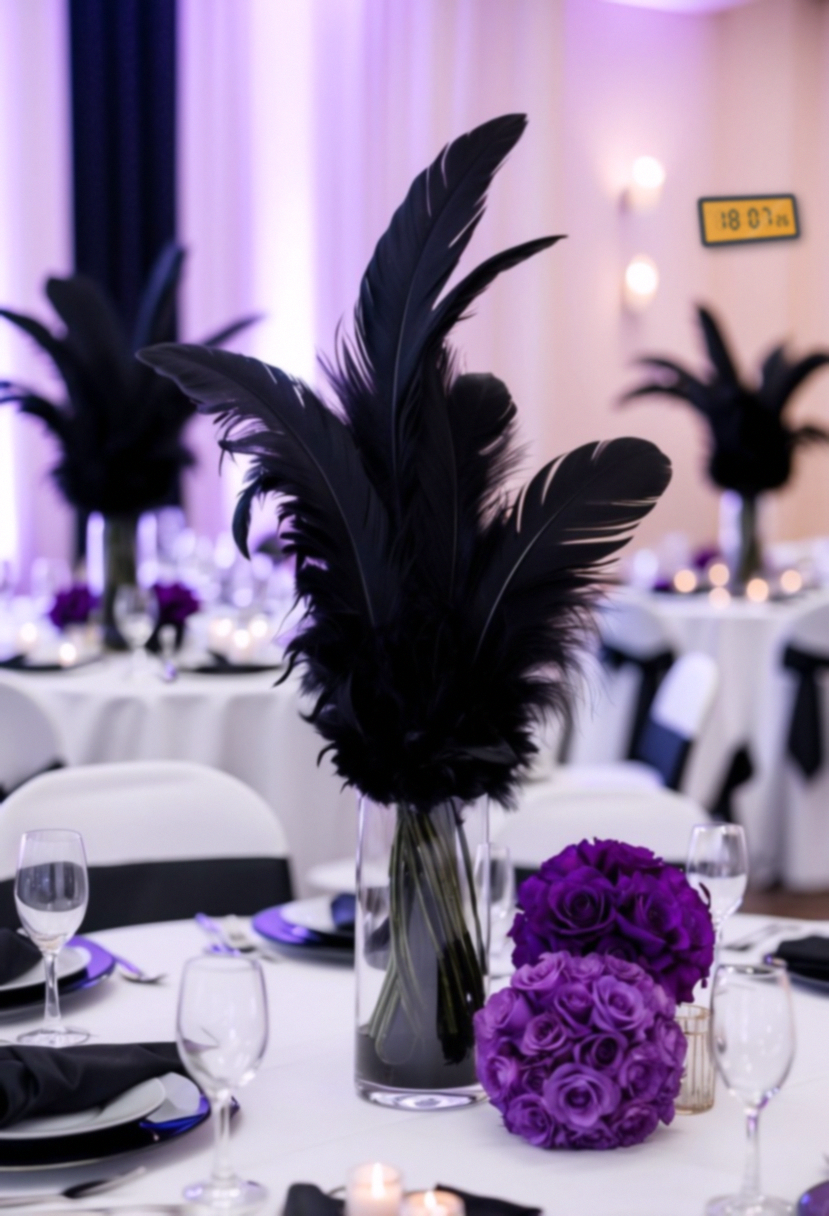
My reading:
{"hour": 18, "minute": 7}
